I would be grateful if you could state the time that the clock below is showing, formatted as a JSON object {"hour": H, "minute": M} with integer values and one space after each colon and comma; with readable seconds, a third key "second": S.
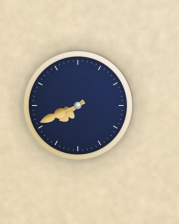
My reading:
{"hour": 7, "minute": 41}
